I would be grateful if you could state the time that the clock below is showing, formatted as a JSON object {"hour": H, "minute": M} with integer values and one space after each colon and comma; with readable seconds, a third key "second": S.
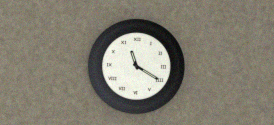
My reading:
{"hour": 11, "minute": 20}
